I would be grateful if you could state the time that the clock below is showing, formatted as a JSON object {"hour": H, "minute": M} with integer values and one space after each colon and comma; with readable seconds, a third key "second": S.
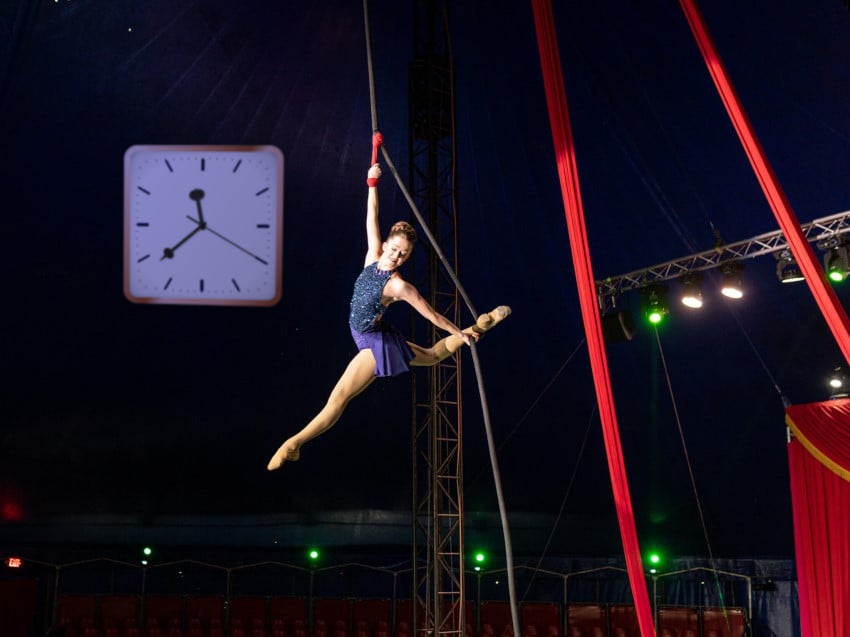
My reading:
{"hour": 11, "minute": 38, "second": 20}
